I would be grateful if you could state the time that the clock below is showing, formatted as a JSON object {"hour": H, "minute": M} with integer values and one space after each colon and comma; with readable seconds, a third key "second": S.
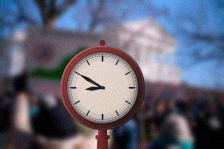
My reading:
{"hour": 8, "minute": 50}
